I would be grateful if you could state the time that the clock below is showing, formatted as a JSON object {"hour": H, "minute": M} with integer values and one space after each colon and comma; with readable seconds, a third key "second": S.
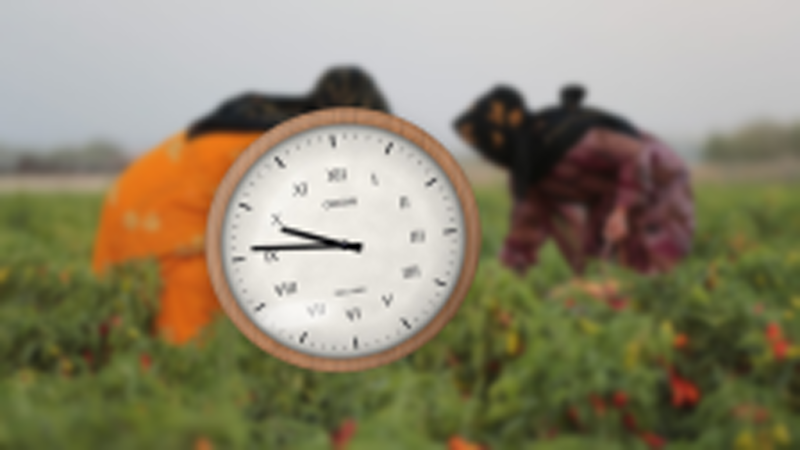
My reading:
{"hour": 9, "minute": 46}
